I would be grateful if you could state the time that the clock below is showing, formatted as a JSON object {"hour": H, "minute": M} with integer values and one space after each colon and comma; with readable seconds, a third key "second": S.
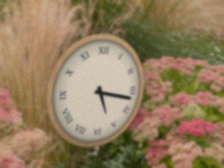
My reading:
{"hour": 5, "minute": 17}
